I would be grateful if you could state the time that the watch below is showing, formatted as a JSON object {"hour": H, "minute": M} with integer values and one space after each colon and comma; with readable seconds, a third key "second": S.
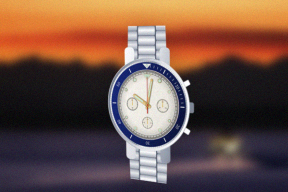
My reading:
{"hour": 10, "minute": 2}
